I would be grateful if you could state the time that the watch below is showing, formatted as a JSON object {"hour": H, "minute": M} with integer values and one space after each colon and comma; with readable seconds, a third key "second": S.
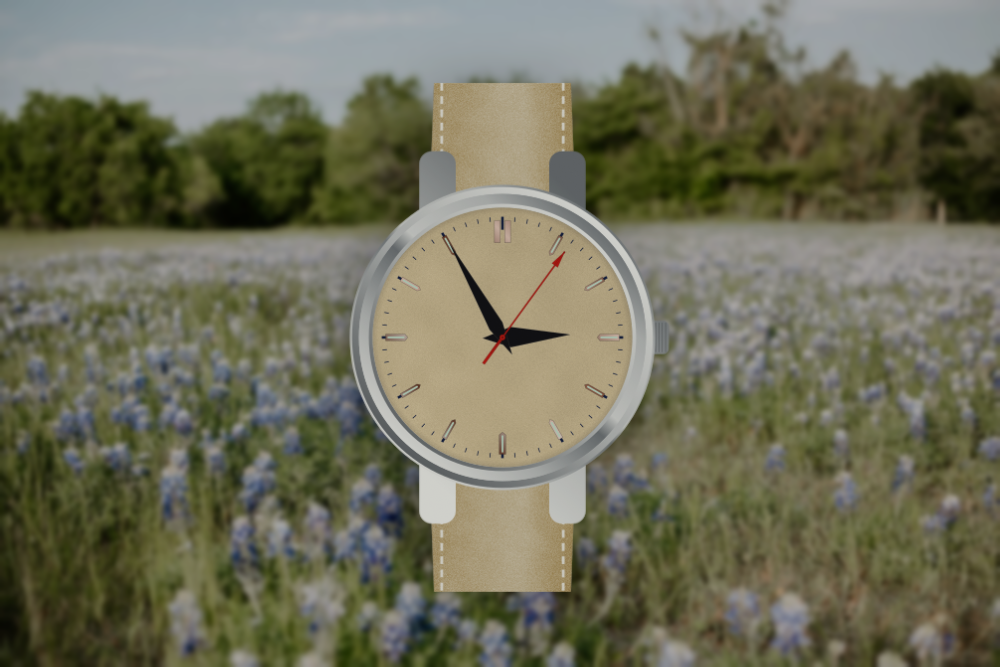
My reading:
{"hour": 2, "minute": 55, "second": 6}
